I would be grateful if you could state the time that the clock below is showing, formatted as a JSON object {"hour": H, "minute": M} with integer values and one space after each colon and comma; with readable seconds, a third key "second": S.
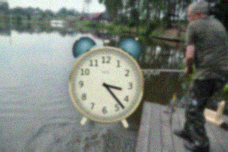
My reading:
{"hour": 3, "minute": 23}
